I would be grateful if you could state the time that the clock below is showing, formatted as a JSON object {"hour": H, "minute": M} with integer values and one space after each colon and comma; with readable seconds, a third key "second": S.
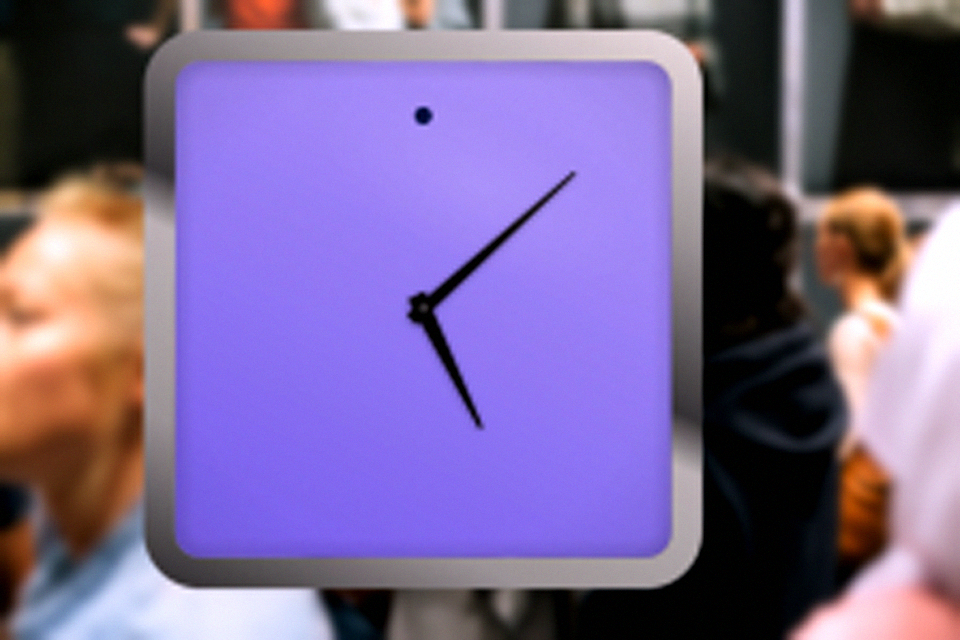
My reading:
{"hour": 5, "minute": 8}
